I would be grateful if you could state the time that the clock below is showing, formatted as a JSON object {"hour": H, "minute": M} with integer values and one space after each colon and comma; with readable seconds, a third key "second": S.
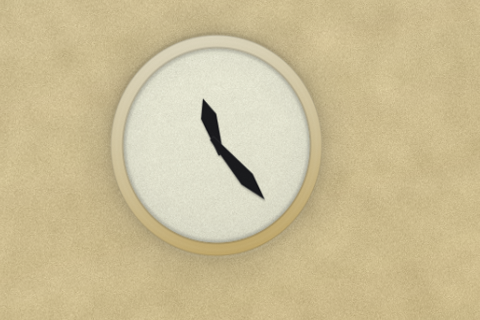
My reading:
{"hour": 11, "minute": 23}
